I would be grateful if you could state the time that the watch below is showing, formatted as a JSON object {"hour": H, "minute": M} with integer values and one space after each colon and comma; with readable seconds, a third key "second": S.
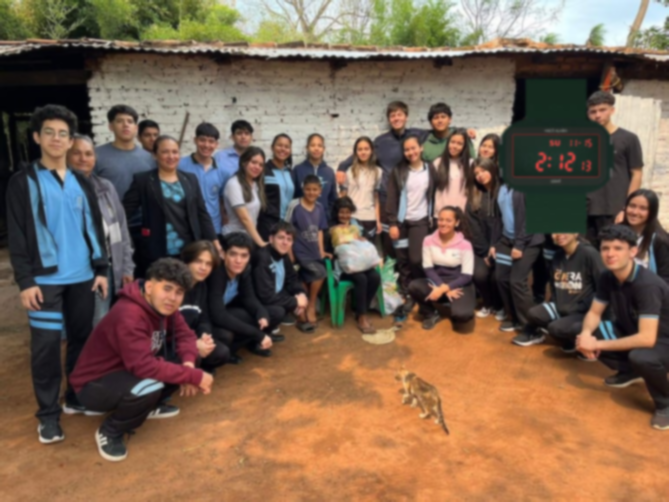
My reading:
{"hour": 2, "minute": 12}
